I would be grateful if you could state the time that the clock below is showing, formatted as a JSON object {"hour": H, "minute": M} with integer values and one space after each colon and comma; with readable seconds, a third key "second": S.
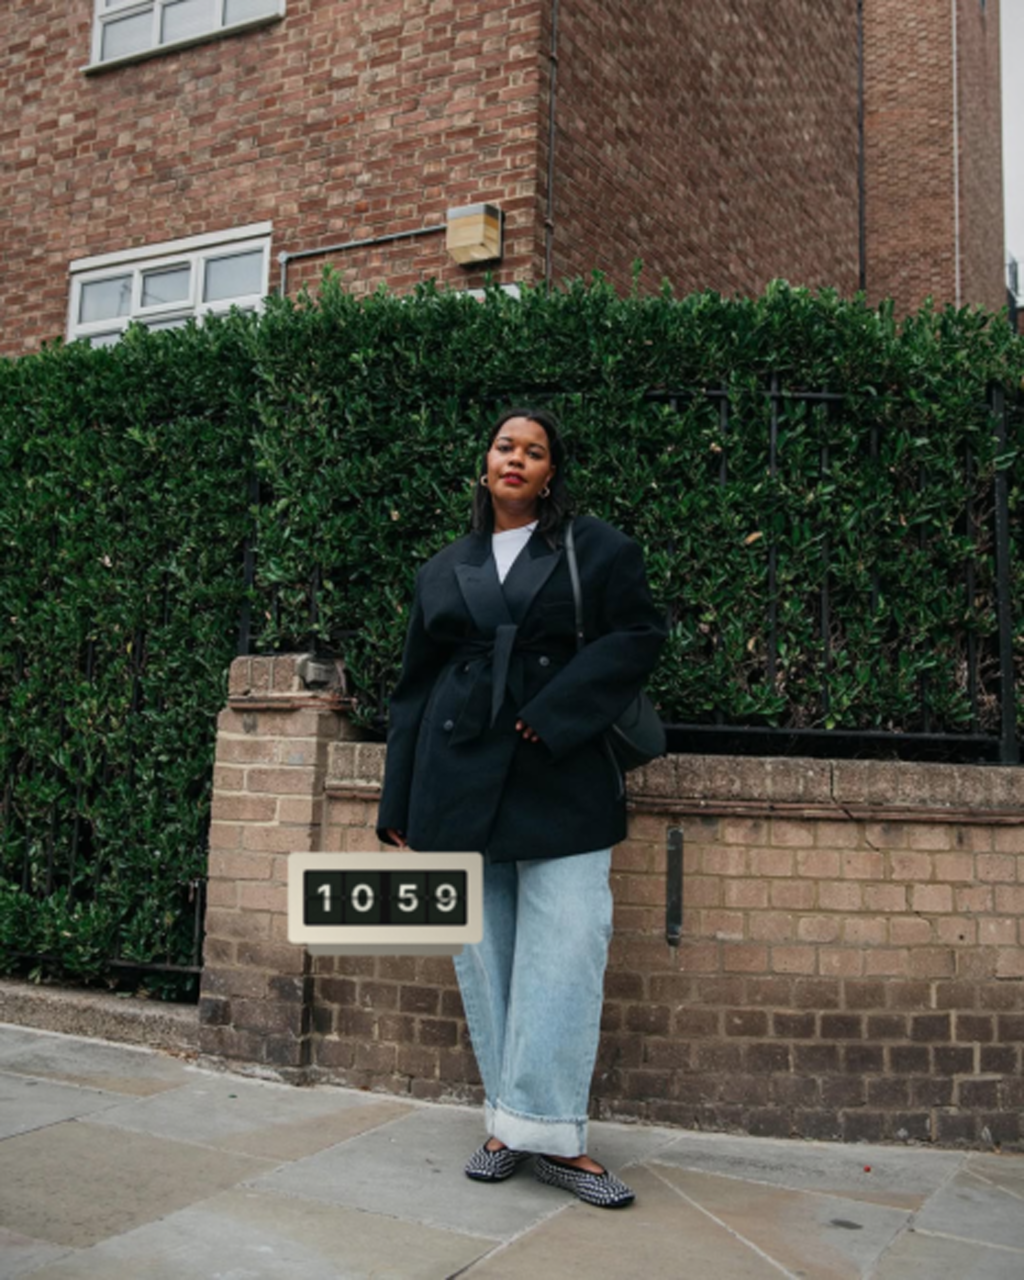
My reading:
{"hour": 10, "minute": 59}
